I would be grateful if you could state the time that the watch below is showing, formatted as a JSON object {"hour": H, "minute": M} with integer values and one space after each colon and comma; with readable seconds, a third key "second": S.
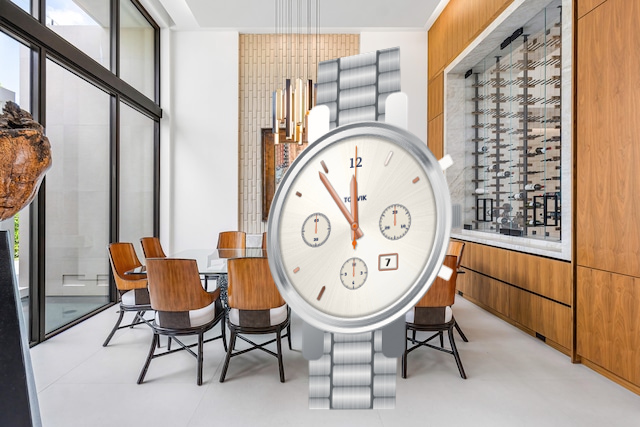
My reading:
{"hour": 11, "minute": 54}
